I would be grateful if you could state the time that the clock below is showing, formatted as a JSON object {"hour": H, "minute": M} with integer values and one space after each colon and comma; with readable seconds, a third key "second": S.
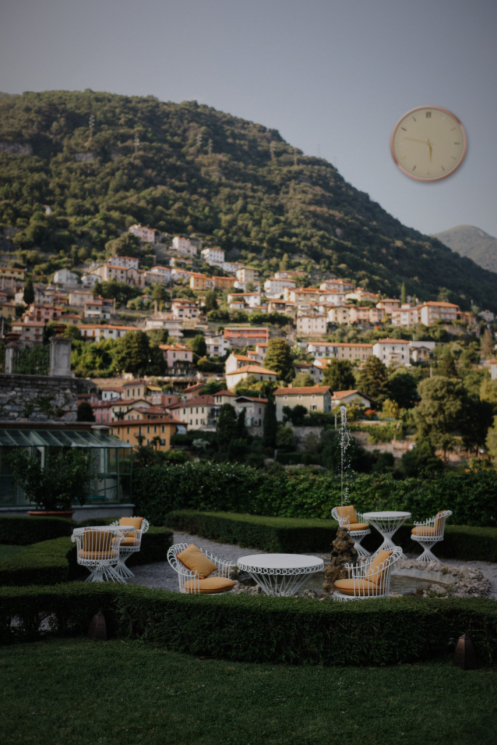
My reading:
{"hour": 5, "minute": 47}
